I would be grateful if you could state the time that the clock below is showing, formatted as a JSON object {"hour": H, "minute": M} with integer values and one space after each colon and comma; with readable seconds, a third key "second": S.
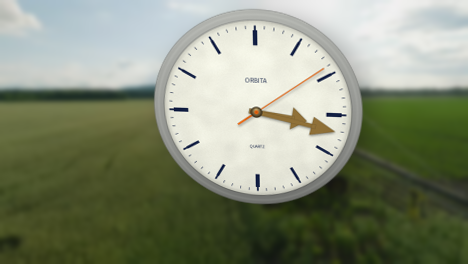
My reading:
{"hour": 3, "minute": 17, "second": 9}
